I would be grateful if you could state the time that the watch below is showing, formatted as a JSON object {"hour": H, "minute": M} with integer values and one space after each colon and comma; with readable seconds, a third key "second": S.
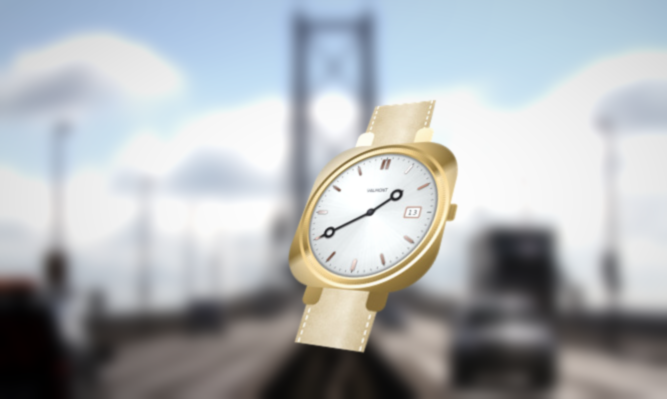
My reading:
{"hour": 1, "minute": 40}
